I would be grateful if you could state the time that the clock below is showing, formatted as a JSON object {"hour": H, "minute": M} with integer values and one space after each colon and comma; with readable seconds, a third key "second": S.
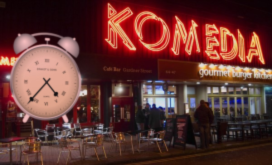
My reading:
{"hour": 4, "minute": 37}
